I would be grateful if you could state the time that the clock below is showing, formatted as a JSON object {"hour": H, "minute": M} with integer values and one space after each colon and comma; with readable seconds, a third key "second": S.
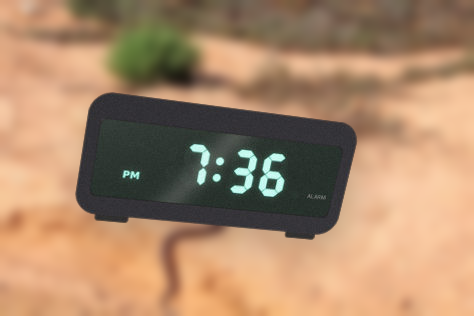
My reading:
{"hour": 7, "minute": 36}
